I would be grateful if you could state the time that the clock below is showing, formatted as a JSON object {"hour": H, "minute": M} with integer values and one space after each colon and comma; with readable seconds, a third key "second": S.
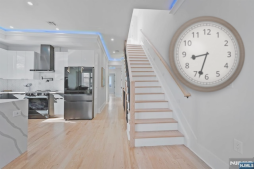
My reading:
{"hour": 8, "minute": 33}
